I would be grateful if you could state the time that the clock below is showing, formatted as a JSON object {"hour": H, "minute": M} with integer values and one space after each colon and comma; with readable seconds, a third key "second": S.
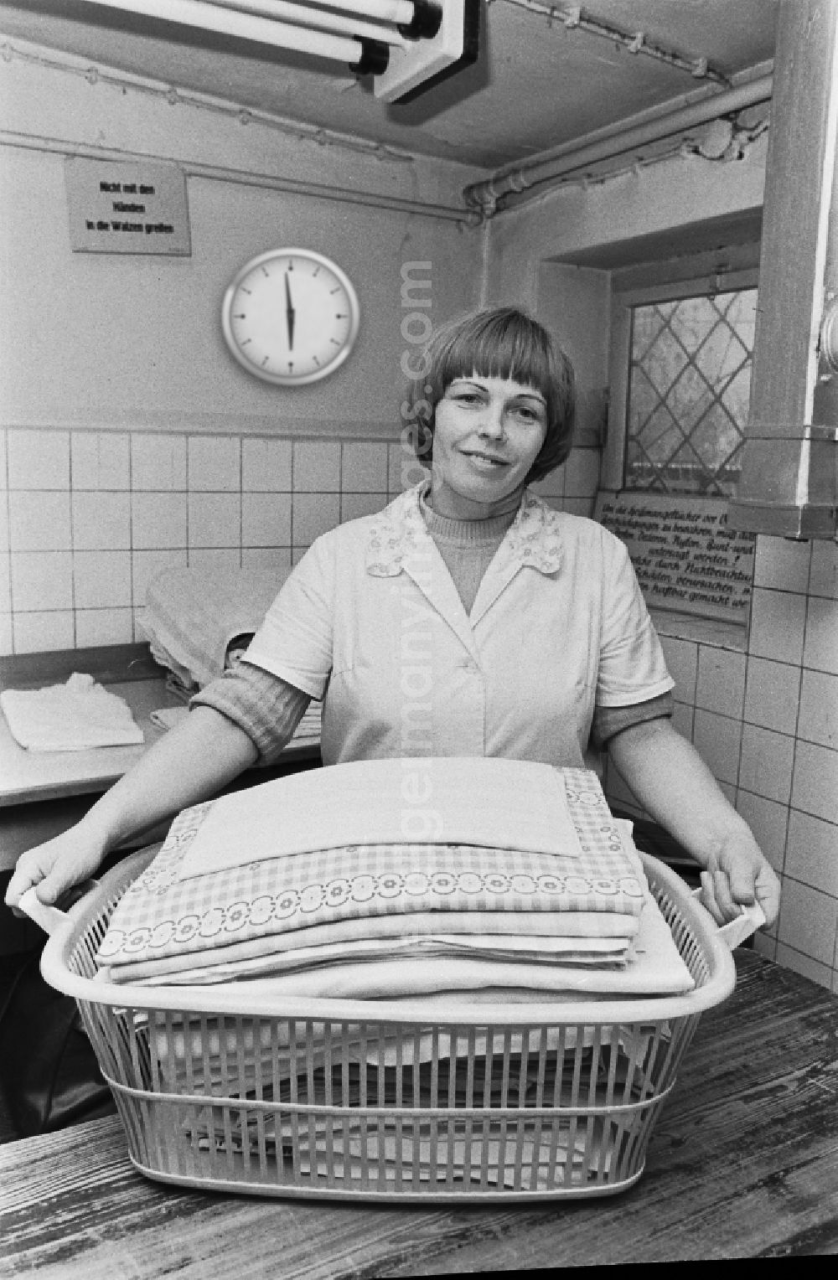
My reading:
{"hour": 5, "minute": 59}
